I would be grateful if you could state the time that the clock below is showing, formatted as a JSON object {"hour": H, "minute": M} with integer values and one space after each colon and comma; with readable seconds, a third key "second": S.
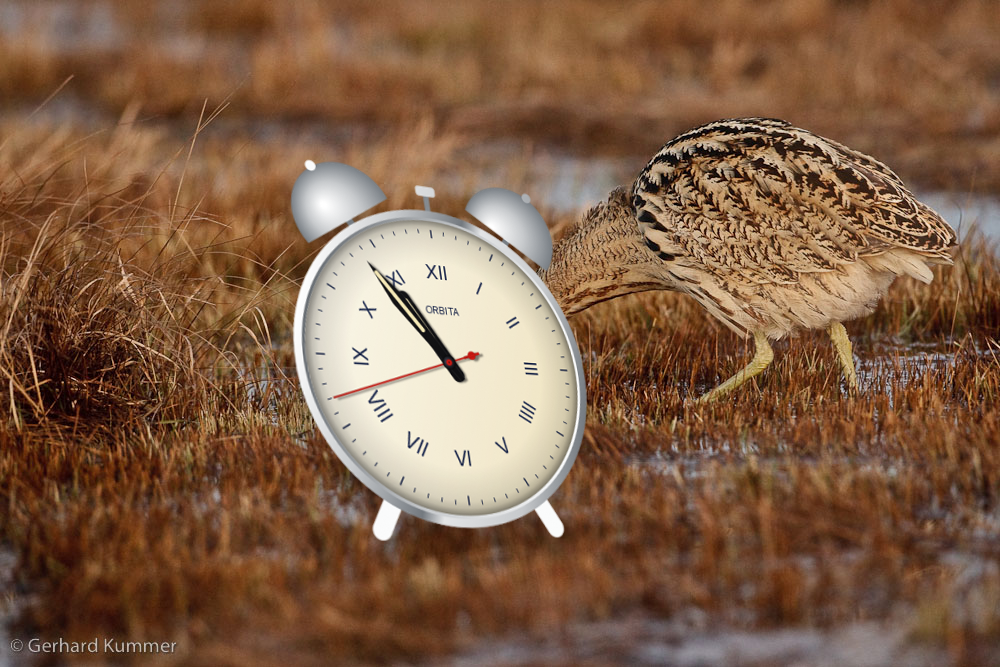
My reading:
{"hour": 10, "minute": 53, "second": 42}
